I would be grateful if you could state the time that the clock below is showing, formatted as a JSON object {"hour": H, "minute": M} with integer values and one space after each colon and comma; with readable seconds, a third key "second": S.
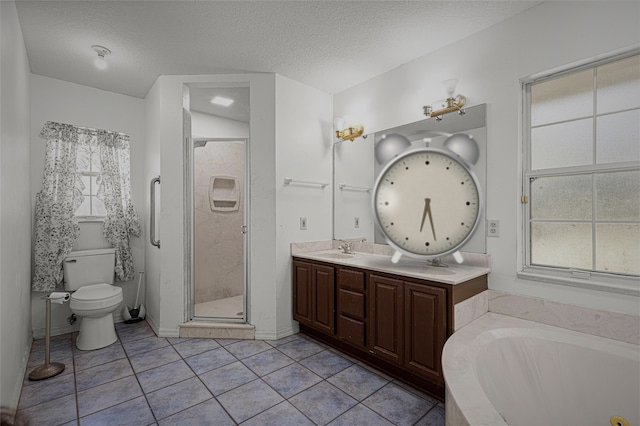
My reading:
{"hour": 6, "minute": 28}
